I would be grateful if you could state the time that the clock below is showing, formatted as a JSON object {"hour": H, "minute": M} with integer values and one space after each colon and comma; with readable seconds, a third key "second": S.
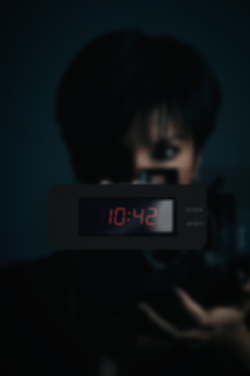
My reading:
{"hour": 10, "minute": 42}
